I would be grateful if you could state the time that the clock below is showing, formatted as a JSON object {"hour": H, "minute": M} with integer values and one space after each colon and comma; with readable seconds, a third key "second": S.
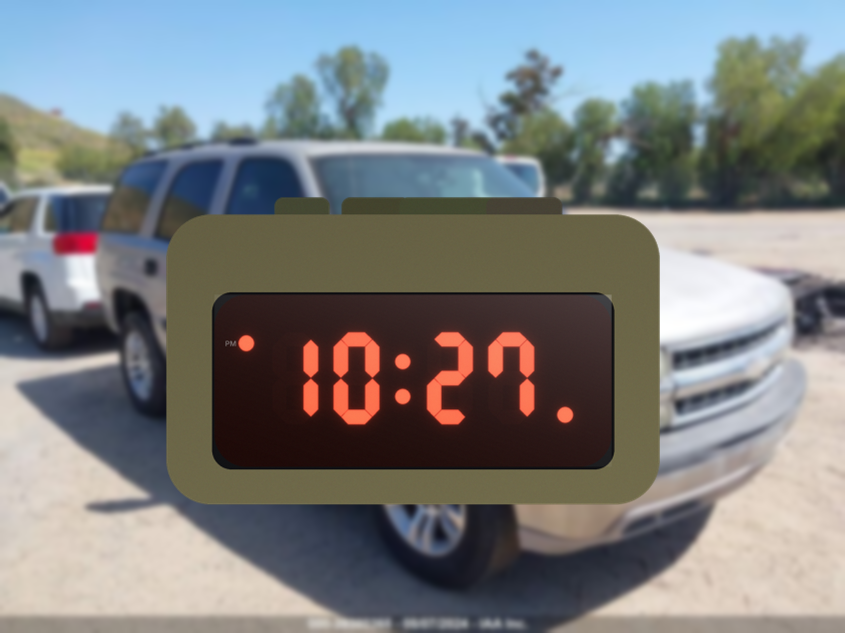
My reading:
{"hour": 10, "minute": 27}
